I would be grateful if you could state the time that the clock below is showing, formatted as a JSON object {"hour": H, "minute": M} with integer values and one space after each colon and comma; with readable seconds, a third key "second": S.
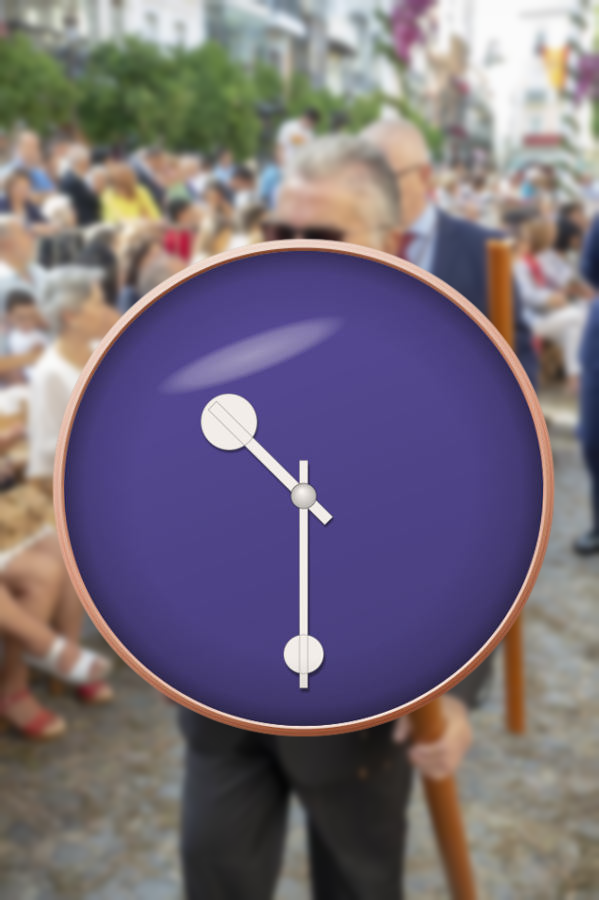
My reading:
{"hour": 10, "minute": 30}
